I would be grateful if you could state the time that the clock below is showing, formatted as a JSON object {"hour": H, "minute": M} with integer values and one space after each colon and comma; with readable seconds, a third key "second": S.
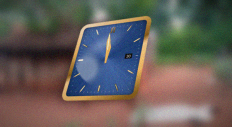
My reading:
{"hour": 11, "minute": 59}
